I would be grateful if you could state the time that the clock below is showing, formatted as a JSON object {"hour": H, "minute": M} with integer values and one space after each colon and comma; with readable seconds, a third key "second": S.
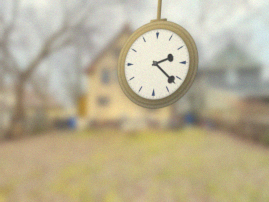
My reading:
{"hour": 2, "minute": 22}
